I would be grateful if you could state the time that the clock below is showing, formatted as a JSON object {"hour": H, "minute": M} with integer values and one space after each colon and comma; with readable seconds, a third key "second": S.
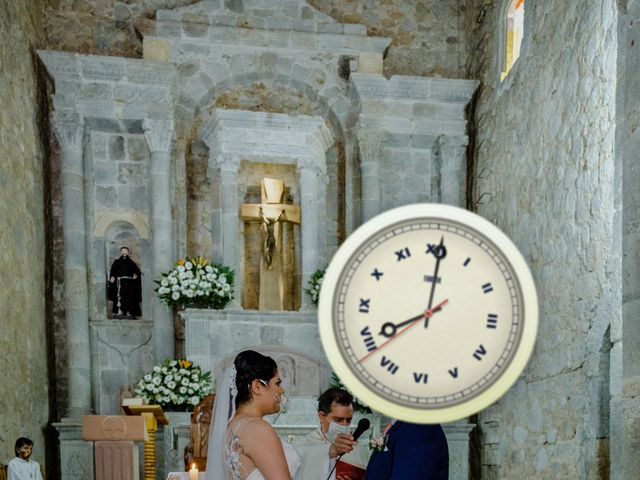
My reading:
{"hour": 8, "minute": 0, "second": 38}
